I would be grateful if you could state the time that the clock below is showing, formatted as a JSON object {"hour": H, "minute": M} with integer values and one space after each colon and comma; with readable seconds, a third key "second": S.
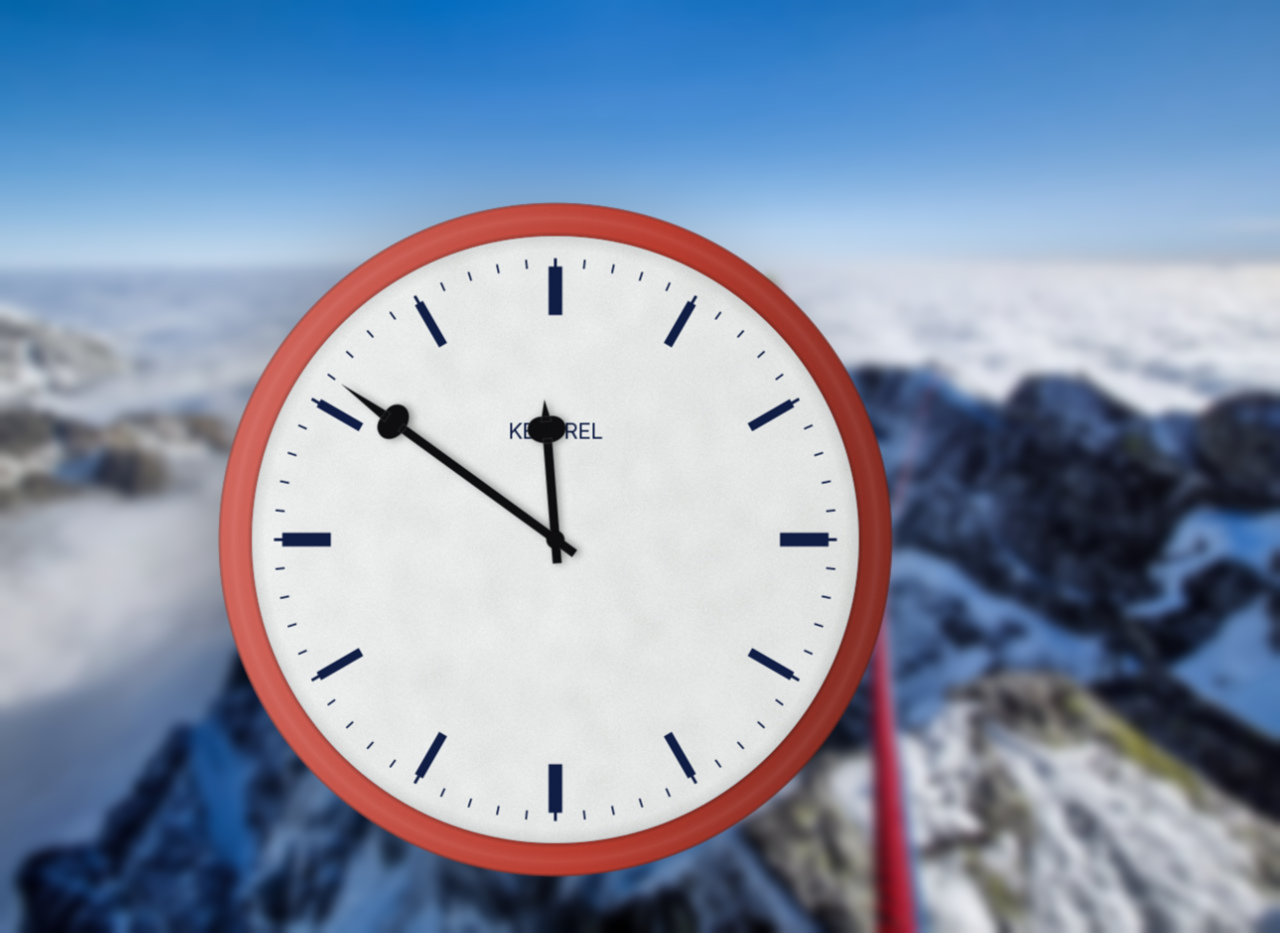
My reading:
{"hour": 11, "minute": 51}
